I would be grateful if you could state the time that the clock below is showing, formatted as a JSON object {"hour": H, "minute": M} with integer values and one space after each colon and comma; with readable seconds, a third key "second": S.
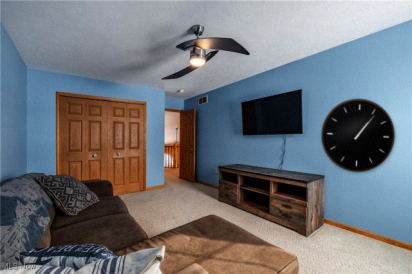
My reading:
{"hour": 1, "minute": 6}
